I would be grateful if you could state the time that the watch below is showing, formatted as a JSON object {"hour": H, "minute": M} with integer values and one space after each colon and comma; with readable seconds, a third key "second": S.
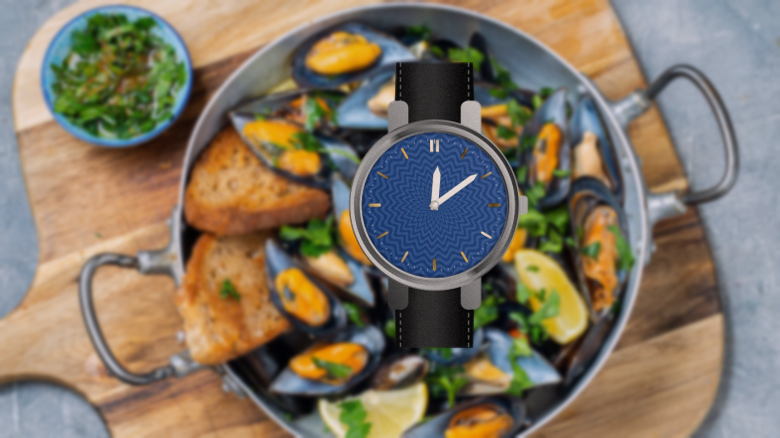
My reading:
{"hour": 12, "minute": 9}
